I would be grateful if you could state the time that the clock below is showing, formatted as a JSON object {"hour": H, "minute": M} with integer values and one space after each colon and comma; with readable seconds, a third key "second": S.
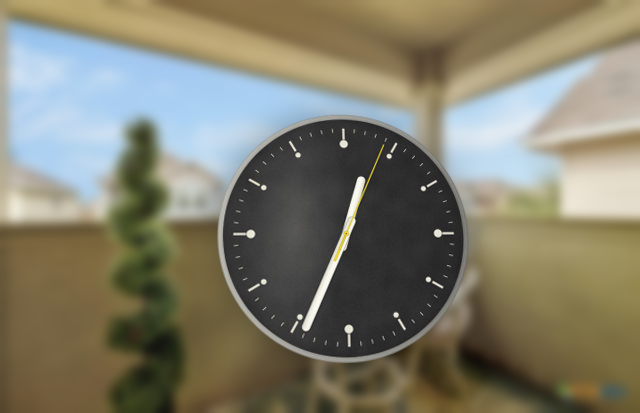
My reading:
{"hour": 12, "minute": 34, "second": 4}
